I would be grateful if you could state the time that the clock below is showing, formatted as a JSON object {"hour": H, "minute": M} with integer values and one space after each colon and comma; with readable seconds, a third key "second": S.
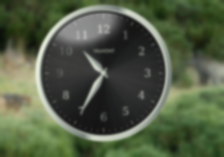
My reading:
{"hour": 10, "minute": 35}
